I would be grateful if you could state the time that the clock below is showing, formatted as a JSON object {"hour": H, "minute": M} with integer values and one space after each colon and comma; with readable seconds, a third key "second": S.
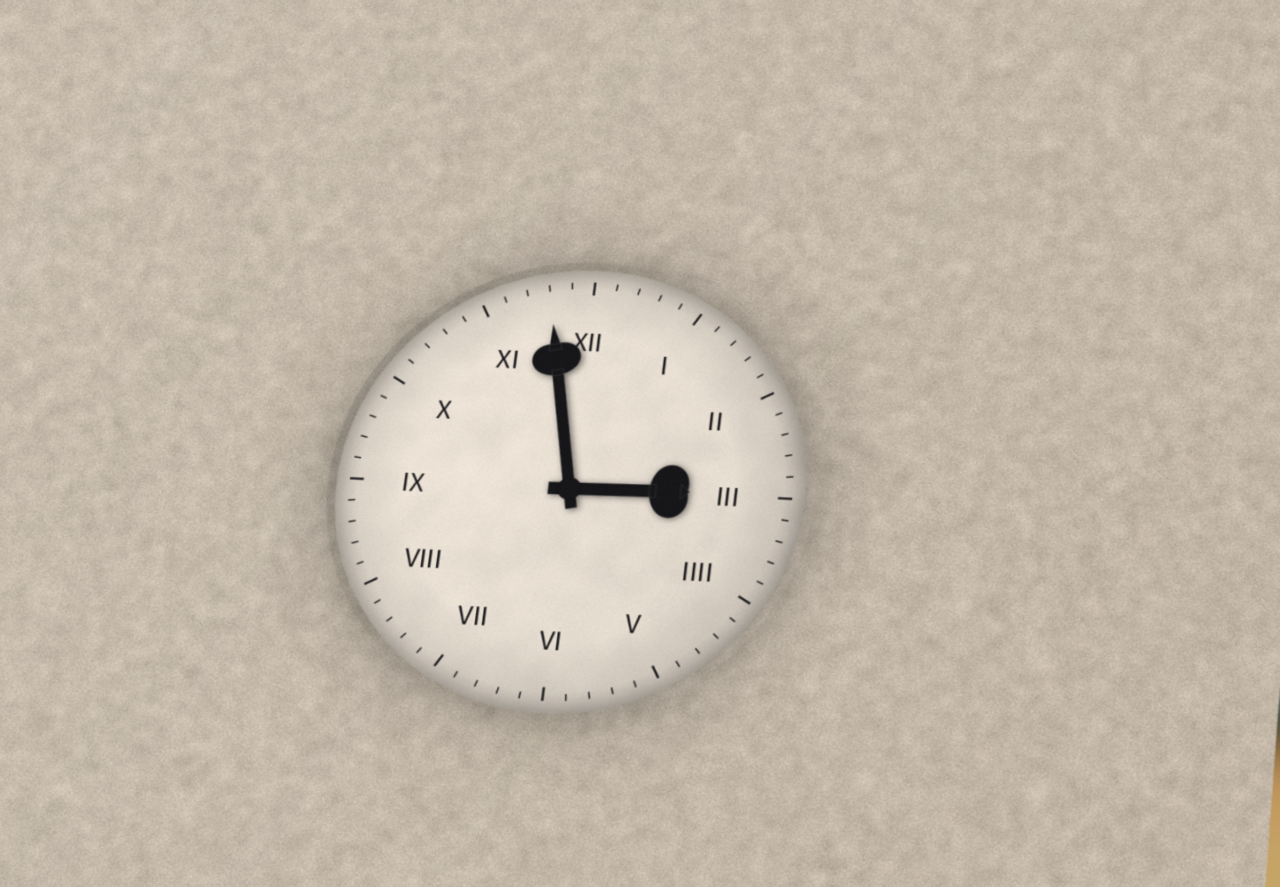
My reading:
{"hour": 2, "minute": 58}
